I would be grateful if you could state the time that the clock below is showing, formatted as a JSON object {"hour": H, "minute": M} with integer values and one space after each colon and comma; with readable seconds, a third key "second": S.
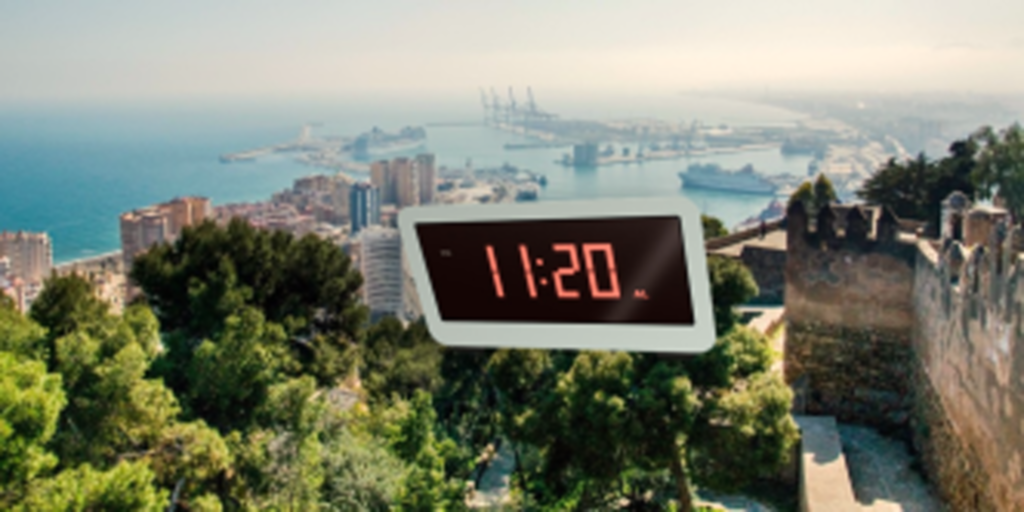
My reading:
{"hour": 11, "minute": 20}
